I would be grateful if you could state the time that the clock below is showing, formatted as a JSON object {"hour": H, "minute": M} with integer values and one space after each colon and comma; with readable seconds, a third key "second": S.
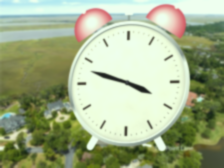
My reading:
{"hour": 3, "minute": 48}
